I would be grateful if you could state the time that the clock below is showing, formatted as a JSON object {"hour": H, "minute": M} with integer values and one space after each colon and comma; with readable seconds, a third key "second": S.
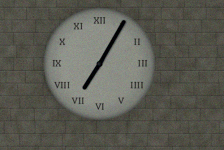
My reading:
{"hour": 7, "minute": 5}
